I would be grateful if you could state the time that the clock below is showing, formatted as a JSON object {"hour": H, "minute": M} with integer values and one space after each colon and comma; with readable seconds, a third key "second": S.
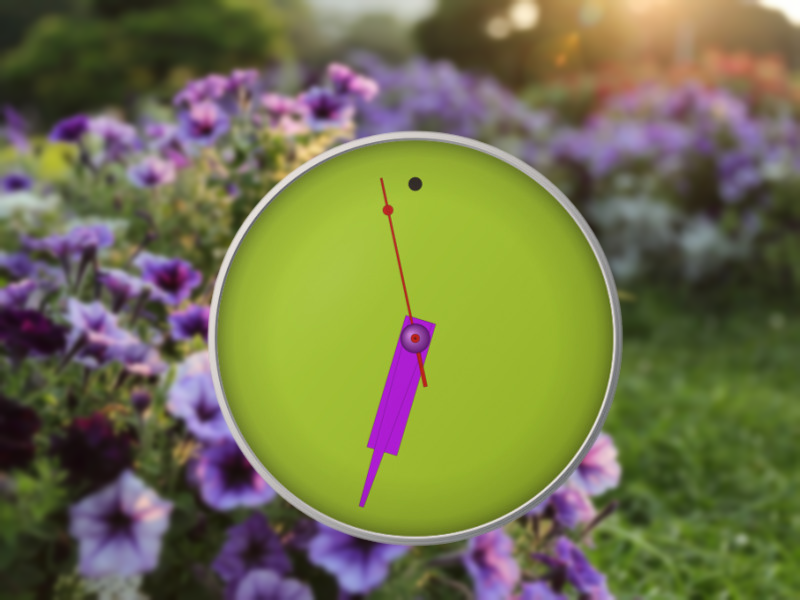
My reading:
{"hour": 6, "minute": 32, "second": 58}
